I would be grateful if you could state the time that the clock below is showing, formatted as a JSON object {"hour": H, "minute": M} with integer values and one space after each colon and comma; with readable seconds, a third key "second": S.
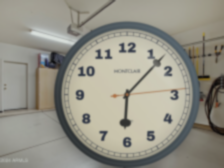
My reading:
{"hour": 6, "minute": 7, "second": 14}
